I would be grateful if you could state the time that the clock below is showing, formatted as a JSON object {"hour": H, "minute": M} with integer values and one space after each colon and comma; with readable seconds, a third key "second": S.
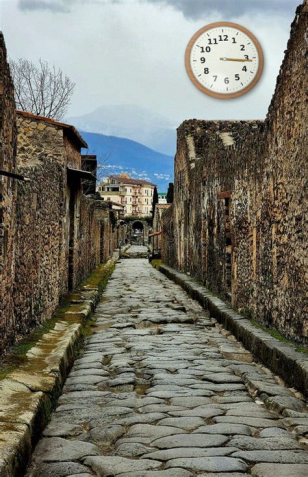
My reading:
{"hour": 3, "minute": 16}
